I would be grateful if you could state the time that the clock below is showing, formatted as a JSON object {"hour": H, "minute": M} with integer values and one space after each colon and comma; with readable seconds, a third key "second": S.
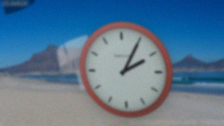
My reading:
{"hour": 2, "minute": 5}
